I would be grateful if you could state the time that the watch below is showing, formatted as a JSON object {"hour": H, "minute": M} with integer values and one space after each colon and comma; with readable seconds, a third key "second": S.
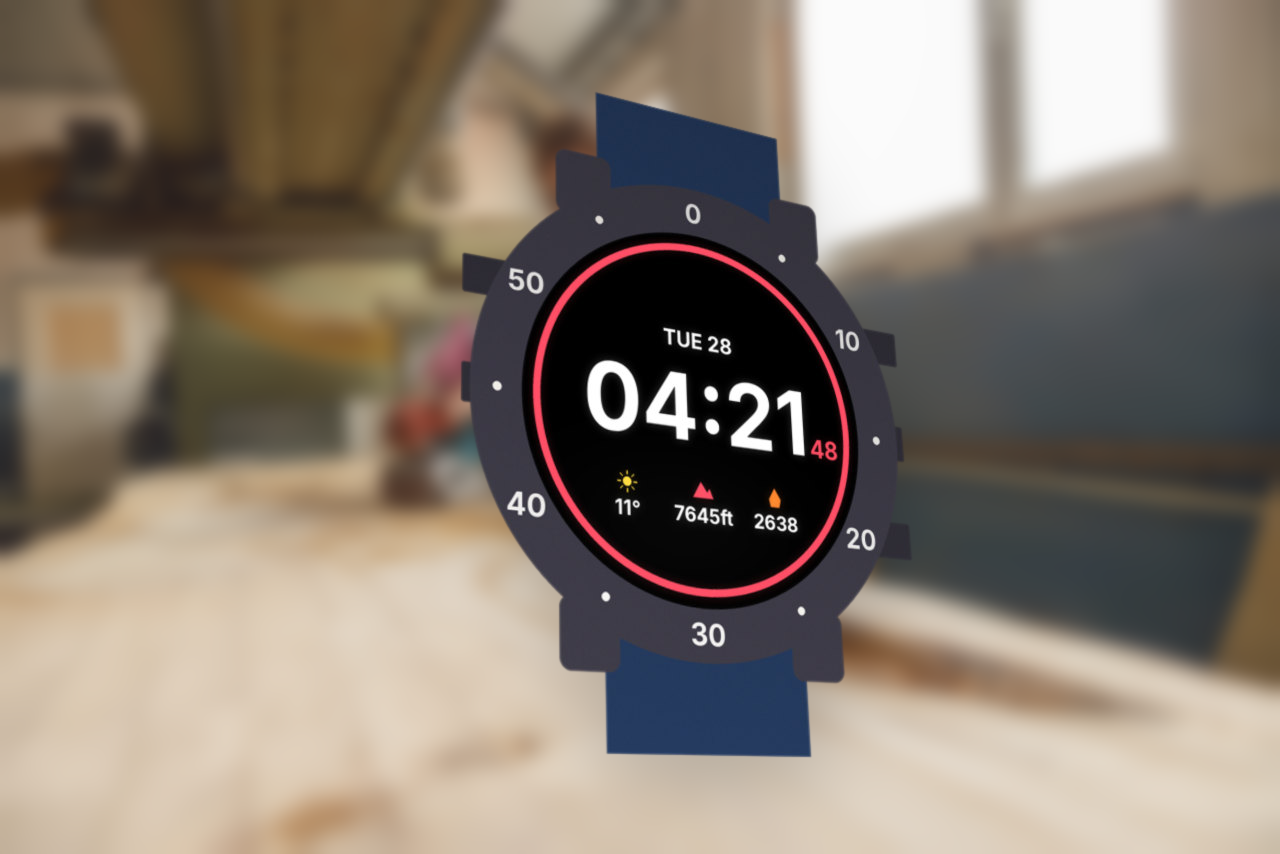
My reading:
{"hour": 4, "minute": 21, "second": 48}
